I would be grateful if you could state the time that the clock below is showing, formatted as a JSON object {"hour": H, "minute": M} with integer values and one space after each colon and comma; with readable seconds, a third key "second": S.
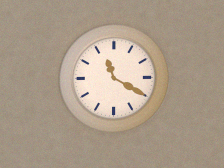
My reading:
{"hour": 11, "minute": 20}
